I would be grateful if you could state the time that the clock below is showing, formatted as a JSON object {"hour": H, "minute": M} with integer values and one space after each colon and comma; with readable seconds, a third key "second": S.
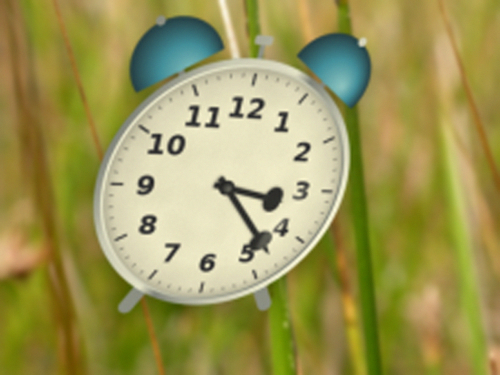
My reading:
{"hour": 3, "minute": 23}
